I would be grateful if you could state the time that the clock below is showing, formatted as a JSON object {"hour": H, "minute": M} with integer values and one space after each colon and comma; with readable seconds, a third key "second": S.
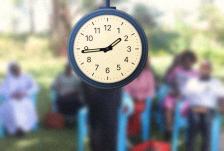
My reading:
{"hour": 1, "minute": 44}
